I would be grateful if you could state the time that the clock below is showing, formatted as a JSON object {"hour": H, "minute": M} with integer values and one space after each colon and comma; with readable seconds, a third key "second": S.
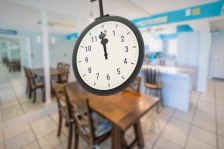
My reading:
{"hour": 11, "minute": 59}
